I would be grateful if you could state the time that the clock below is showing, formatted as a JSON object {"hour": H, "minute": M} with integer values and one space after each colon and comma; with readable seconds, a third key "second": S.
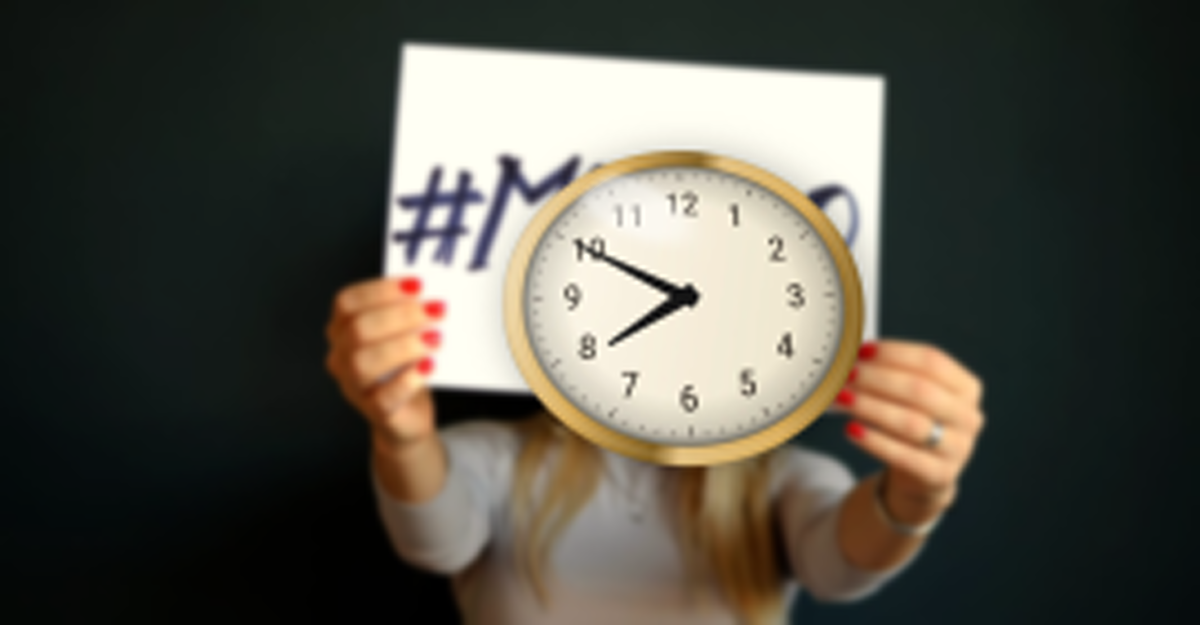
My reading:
{"hour": 7, "minute": 50}
